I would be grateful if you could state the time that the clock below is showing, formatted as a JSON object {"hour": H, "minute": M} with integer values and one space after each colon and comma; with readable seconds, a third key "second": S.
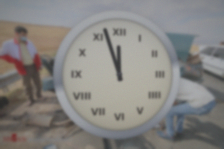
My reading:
{"hour": 11, "minute": 57}
